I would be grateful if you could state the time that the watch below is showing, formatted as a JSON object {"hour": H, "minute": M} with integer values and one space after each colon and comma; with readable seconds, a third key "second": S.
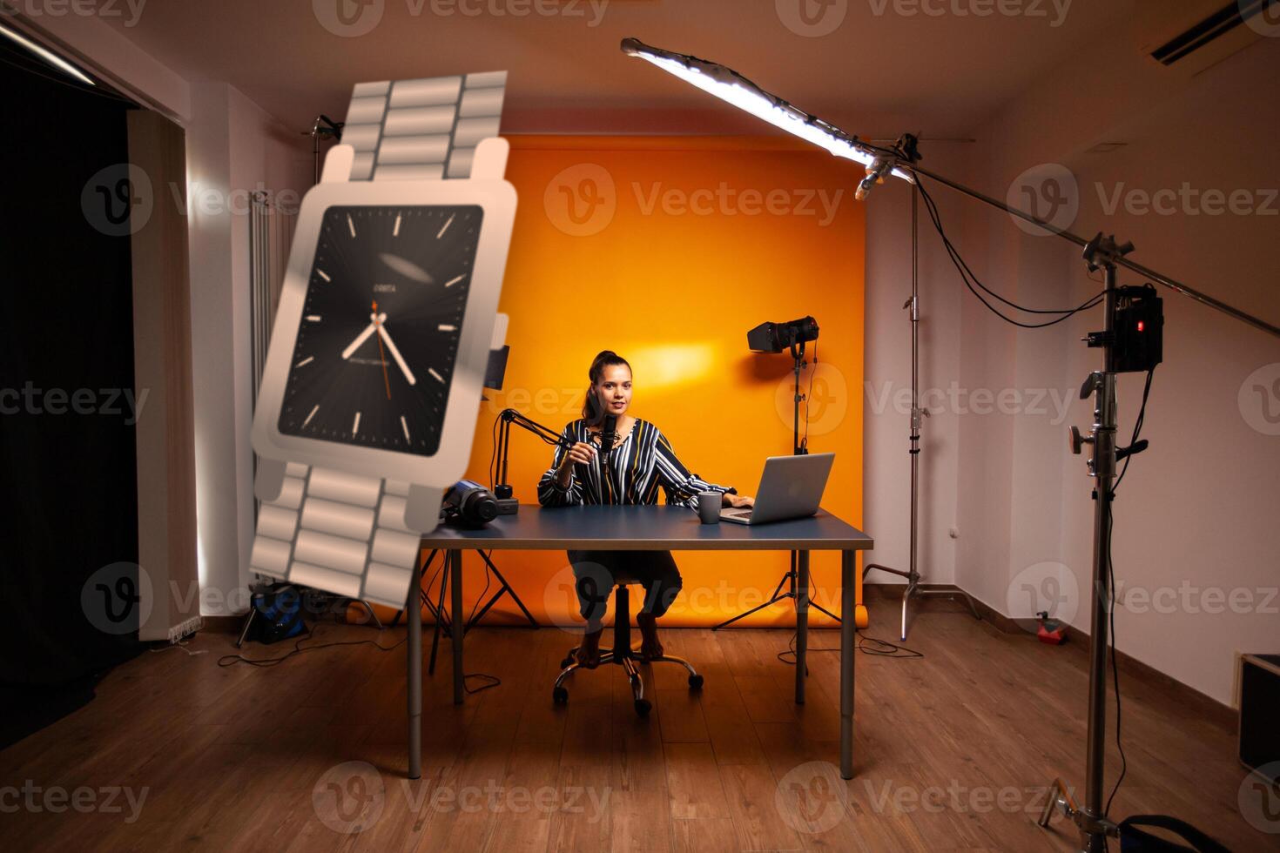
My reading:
{"hour": 7, "minute": 22, "second": 26}
